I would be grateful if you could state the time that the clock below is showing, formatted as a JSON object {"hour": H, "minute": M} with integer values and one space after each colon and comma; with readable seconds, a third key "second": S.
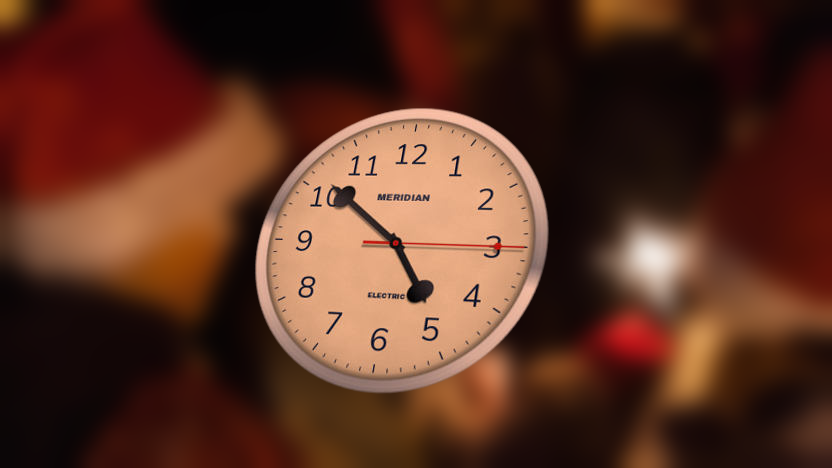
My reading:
{"hour": 4, "minute": 51, "second": 15}
